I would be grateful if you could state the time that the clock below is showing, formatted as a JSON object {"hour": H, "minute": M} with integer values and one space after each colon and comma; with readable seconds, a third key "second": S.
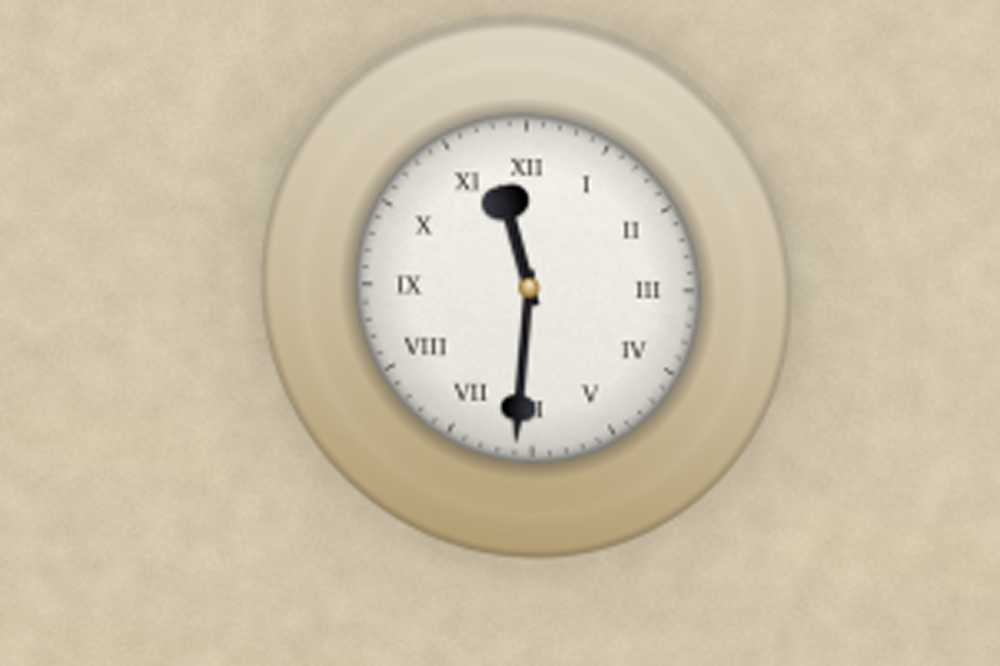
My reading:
{"hour": 11, "minute": 31}
